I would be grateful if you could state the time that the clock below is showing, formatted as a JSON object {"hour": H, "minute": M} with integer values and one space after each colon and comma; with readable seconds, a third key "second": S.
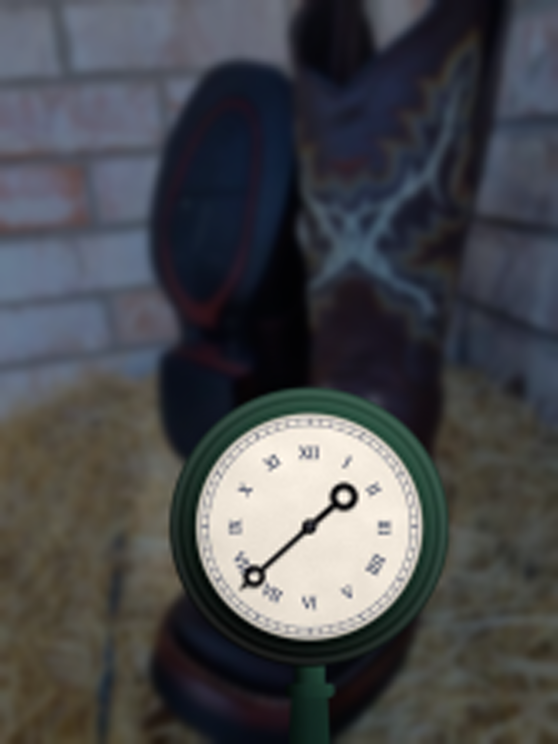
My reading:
{"hour": 1, "minute": 38}
